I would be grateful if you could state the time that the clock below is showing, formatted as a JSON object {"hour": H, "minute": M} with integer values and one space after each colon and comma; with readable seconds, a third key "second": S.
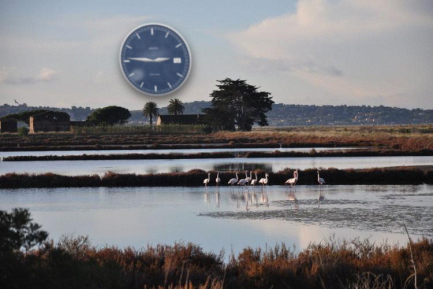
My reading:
{"hour": 2, "minute": 46}
